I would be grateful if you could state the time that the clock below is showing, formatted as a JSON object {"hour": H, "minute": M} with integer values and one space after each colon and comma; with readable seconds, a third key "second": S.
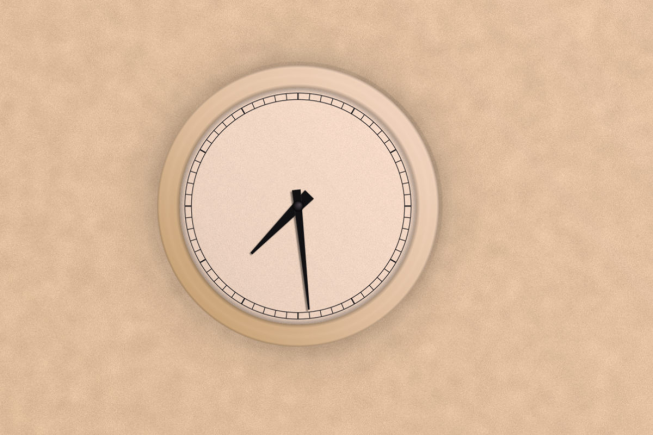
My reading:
{"hour": 7, "minute": 29}
